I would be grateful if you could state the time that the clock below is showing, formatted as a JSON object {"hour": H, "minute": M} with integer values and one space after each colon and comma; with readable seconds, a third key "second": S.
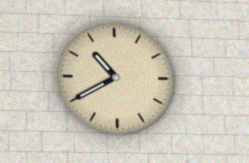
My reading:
{"hour": 10, "minute": 40}
